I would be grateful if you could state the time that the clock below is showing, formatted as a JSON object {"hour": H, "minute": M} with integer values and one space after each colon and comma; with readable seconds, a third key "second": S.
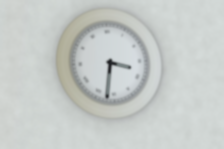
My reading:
{"hour": 3, "minute": 32}
